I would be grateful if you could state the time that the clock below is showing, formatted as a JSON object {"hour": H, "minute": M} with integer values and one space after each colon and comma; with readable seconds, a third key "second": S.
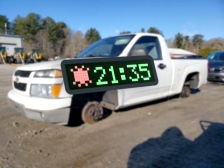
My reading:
{"hour": 21, "minute": 35}
